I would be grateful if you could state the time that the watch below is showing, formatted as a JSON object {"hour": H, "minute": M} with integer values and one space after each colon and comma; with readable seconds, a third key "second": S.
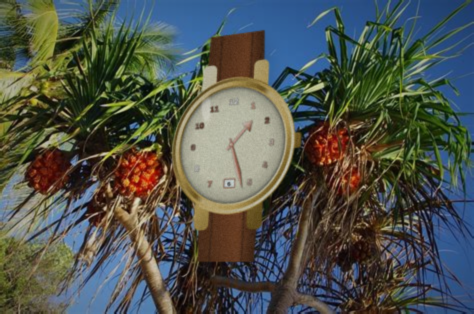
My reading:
{"hour": 1, "minute": 27}
